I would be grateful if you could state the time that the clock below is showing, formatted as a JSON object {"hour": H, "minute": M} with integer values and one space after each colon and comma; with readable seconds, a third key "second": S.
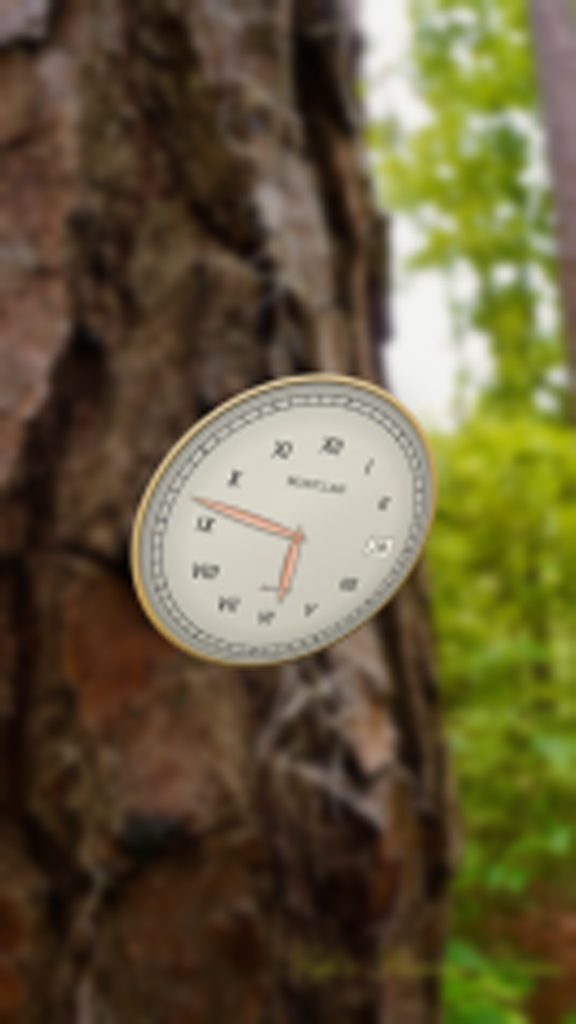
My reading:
{"hour": 5, "minute": 47}
